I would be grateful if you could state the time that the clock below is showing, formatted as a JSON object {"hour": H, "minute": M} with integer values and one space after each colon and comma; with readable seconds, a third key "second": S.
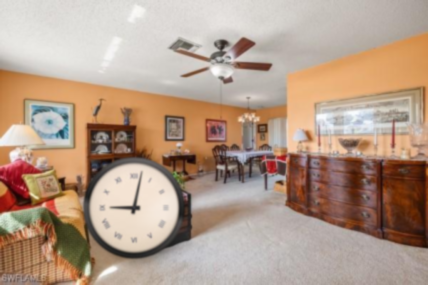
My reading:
{"hour": 9, "minute": 2}
